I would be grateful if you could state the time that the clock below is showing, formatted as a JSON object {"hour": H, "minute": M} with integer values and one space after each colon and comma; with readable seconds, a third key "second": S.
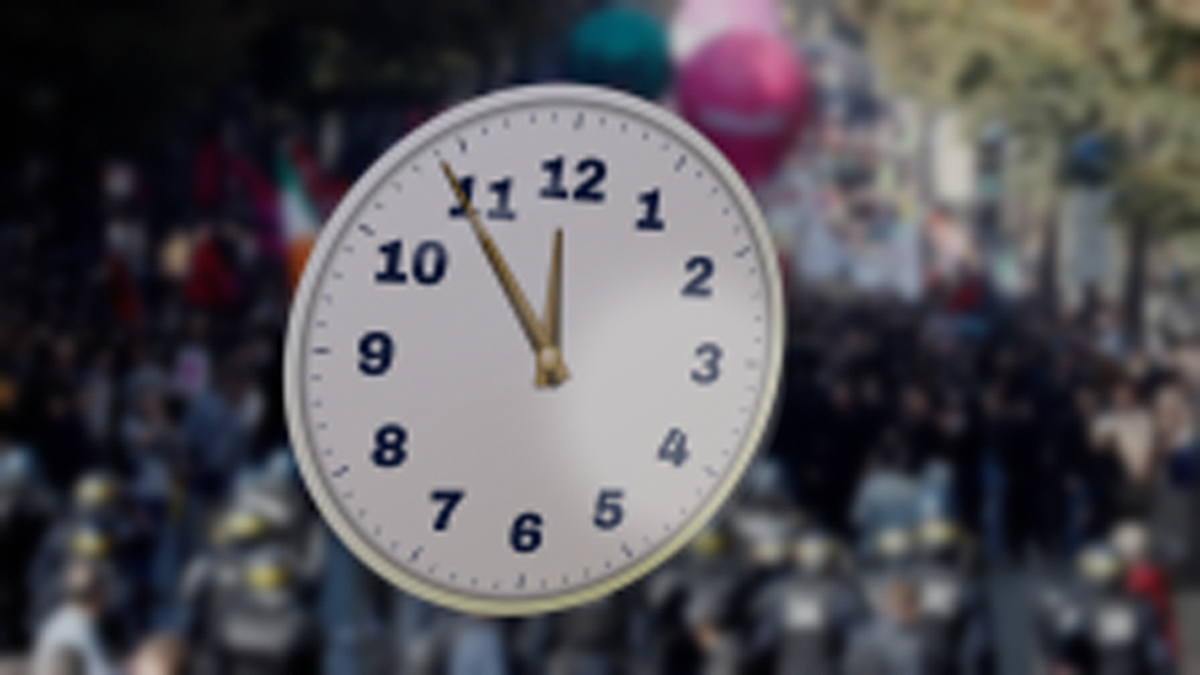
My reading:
{"hour": 11, "minute": 54}
